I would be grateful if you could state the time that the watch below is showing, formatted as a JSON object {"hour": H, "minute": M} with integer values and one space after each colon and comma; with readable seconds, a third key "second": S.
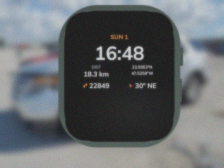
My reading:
{"hour": 16, "minute": 48}
